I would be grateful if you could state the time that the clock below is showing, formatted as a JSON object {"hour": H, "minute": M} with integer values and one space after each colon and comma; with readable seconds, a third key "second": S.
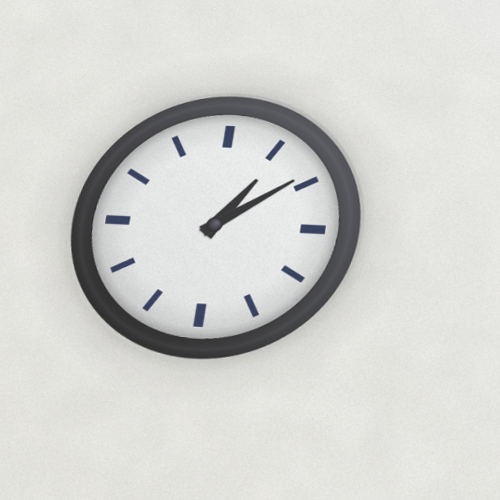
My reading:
{"hour": 1, "minute": 9}
